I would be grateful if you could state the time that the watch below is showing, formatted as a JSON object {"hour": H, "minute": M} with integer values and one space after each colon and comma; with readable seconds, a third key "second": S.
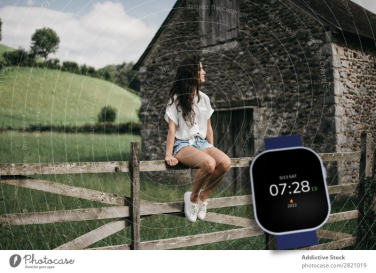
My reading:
{"hour": 7, "minute": 28}
